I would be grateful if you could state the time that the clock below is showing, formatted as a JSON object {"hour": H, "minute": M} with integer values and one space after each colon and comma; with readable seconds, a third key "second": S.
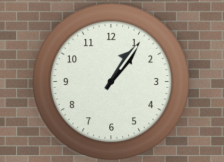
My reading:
{"hour": 1, "minute": 6}
